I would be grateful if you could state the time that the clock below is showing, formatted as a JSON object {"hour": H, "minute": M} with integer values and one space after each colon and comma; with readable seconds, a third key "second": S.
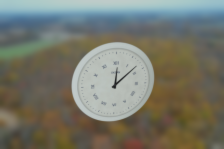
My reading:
{"hour": 12, "minute": 8}
